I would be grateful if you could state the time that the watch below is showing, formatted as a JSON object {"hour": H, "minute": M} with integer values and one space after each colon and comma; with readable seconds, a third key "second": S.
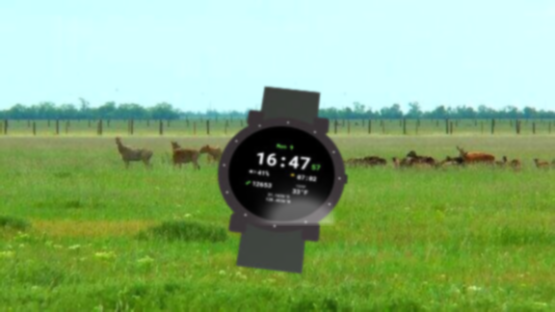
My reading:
{"hour": 16, "minute": 47}
